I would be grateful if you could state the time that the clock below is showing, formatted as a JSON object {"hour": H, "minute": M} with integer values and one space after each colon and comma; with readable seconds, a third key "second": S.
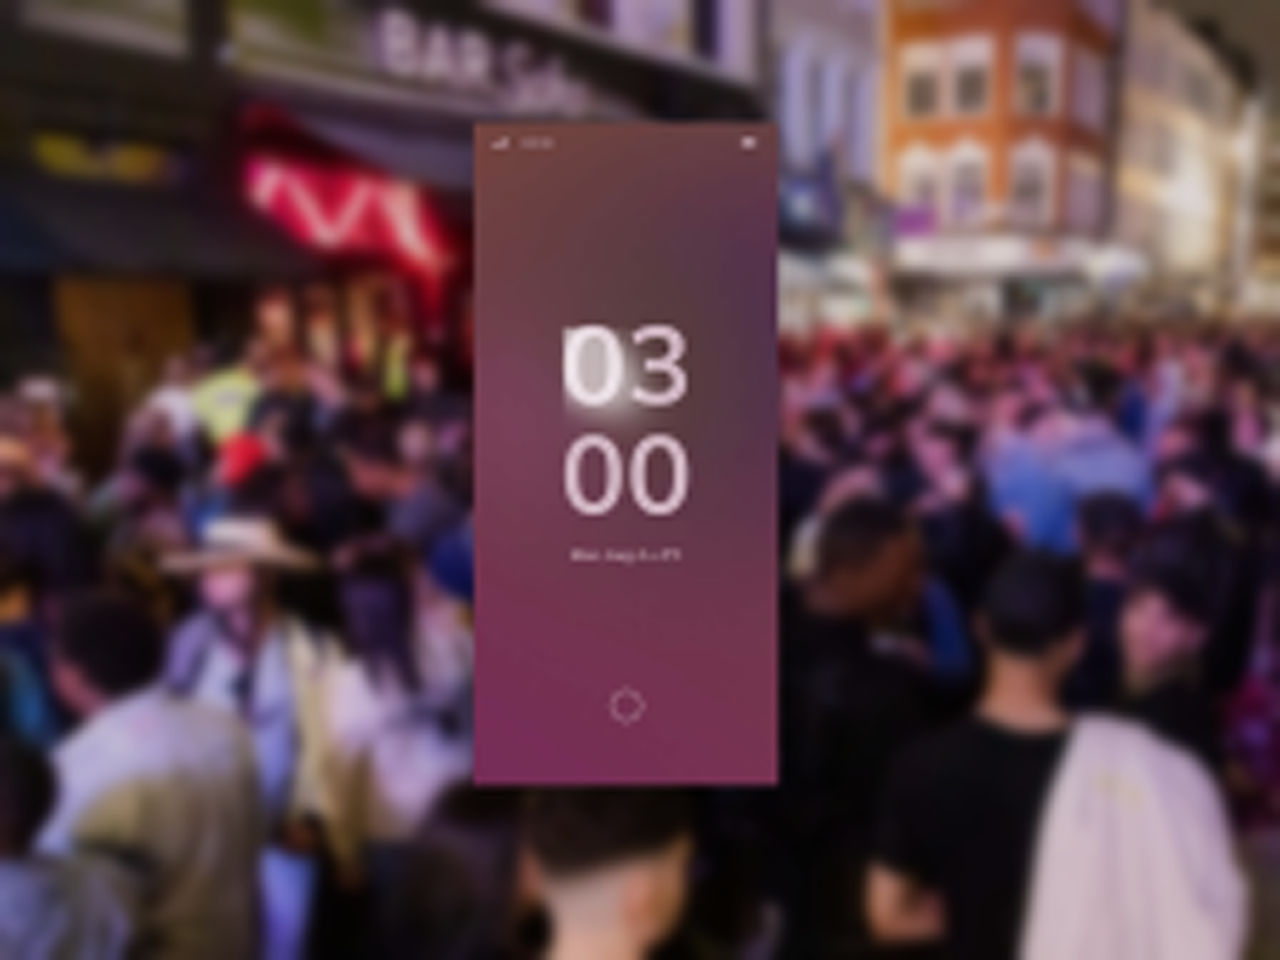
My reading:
{"hour": 3, "minute": 0}
